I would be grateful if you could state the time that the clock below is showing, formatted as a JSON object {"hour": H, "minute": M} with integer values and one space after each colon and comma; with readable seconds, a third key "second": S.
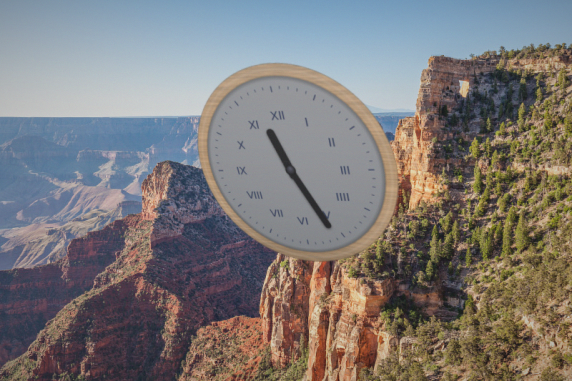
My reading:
{"hour": 11, "minute": 26}
